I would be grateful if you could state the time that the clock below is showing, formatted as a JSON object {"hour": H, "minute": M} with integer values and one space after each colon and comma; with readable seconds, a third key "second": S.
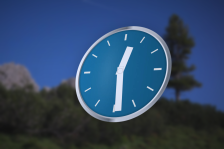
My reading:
{"hour": 12, "minute": 29}
